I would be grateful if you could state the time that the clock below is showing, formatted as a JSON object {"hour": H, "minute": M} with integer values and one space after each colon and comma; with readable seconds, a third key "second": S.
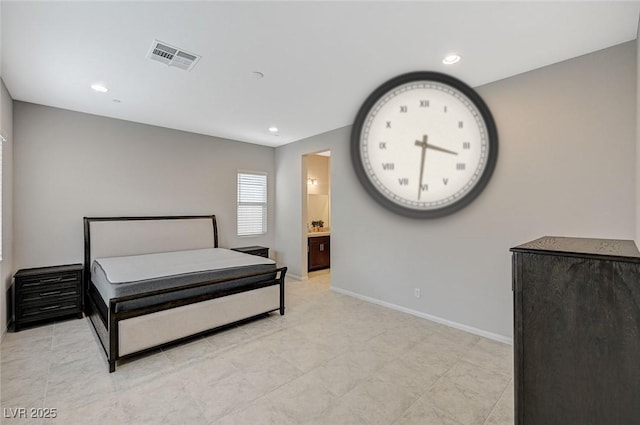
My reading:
{"hour": 3, "minute": 31}
